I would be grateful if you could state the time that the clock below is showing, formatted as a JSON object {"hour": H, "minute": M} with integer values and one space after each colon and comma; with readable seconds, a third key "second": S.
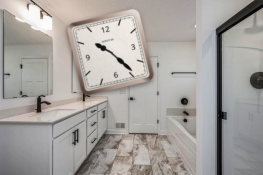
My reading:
{"hour": 10, "minute": 24}
